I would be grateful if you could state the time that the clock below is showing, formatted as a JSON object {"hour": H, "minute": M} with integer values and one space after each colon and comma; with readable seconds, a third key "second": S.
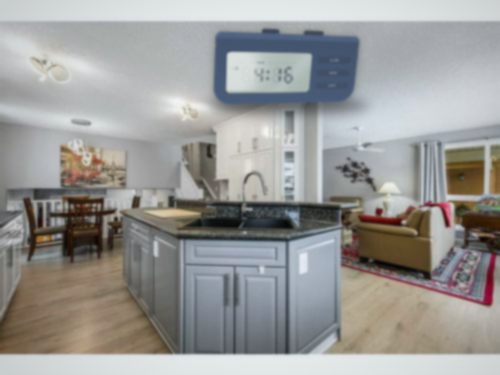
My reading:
{"hour": 4, "minute": 16}
